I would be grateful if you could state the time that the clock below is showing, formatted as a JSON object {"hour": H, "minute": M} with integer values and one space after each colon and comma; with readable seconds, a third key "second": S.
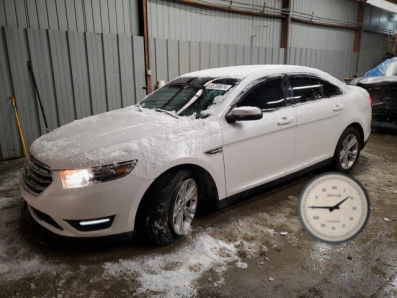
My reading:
{"hour": 1, "minute": 45}
